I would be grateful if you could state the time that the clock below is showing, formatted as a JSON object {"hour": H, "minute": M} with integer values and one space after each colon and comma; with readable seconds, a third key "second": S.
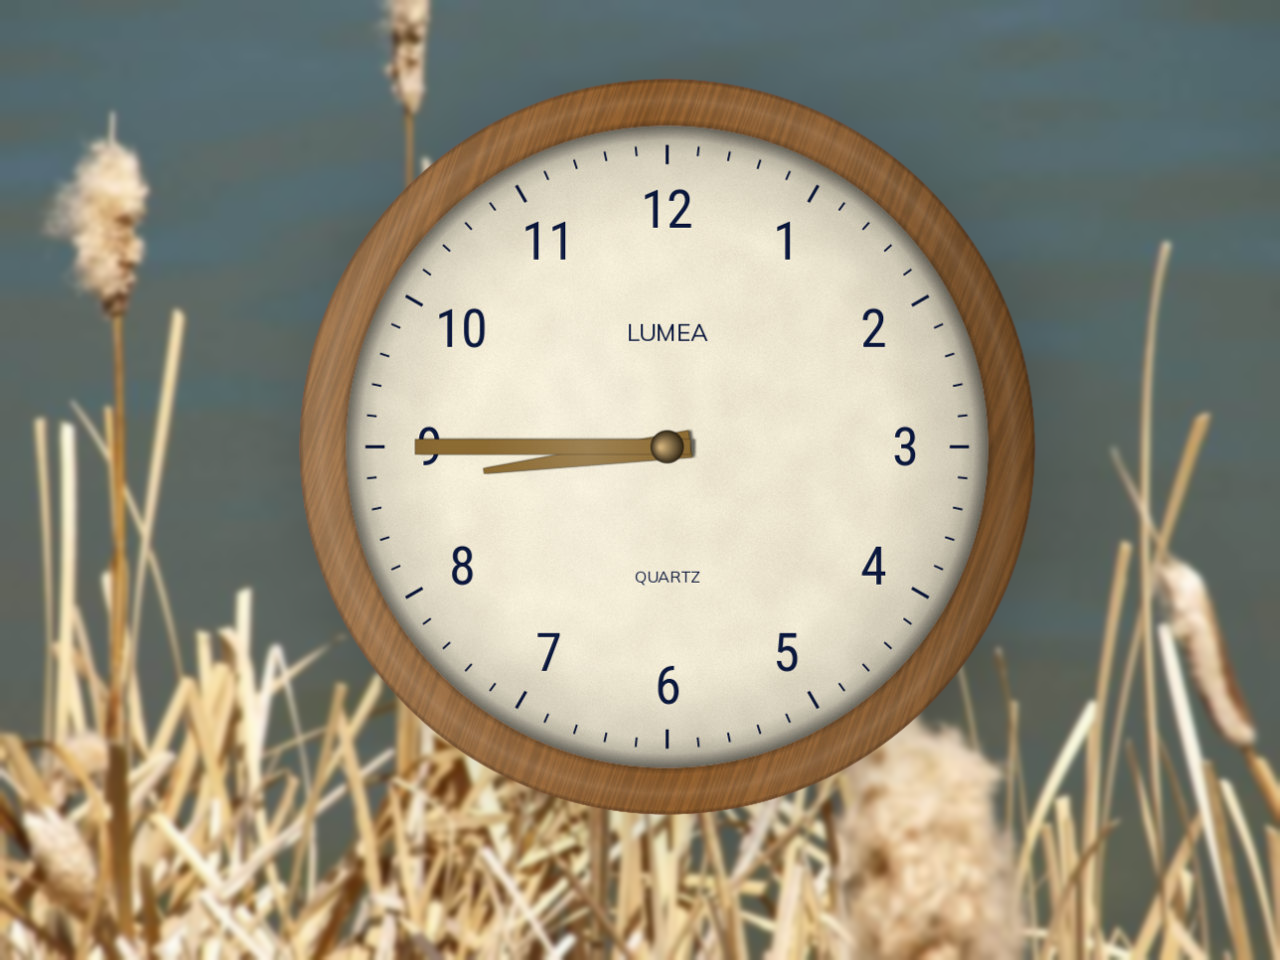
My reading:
{"hour": 8, "minute": 45}
